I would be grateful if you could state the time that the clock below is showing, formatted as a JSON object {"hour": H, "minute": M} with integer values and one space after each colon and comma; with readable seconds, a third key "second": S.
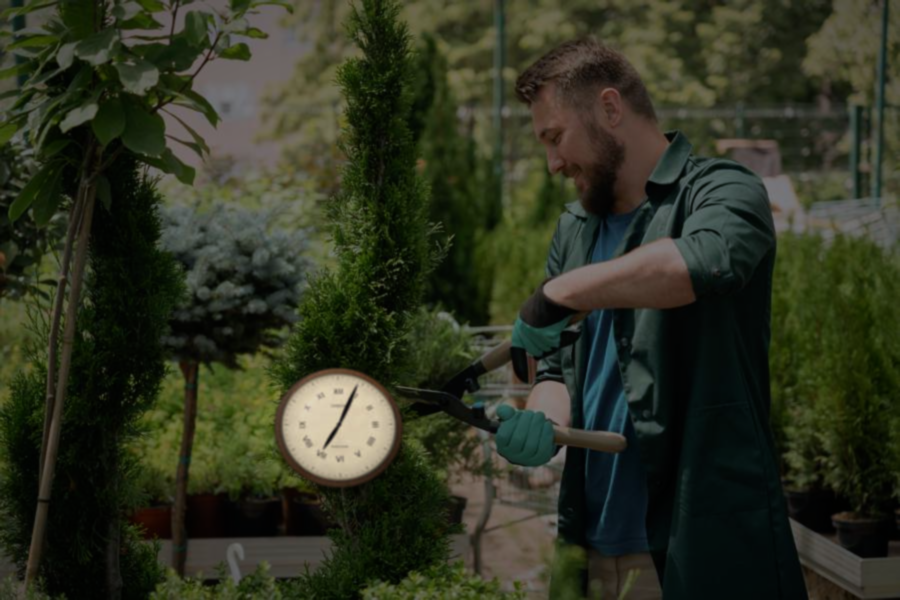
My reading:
{"hour": 7, "minute": 4}
